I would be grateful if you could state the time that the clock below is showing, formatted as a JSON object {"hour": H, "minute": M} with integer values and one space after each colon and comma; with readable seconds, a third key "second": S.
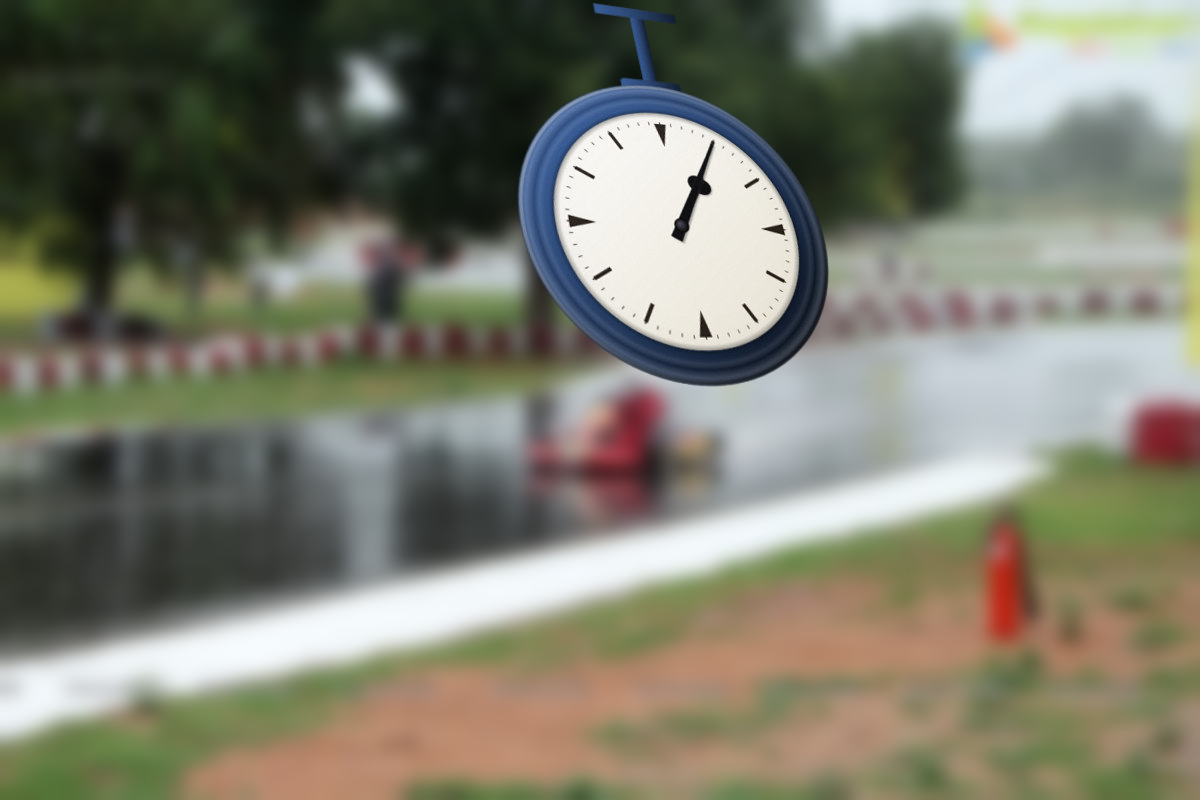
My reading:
{"hour": 1, "minute": 5}
